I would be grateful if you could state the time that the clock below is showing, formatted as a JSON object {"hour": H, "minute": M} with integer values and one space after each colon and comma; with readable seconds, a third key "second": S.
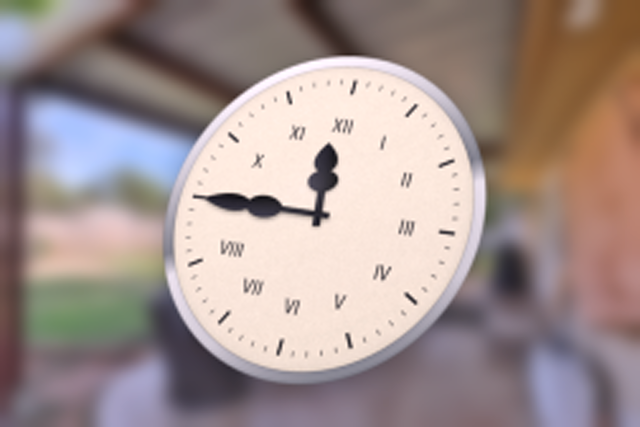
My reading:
{"hour": 11, "minute": 45}
